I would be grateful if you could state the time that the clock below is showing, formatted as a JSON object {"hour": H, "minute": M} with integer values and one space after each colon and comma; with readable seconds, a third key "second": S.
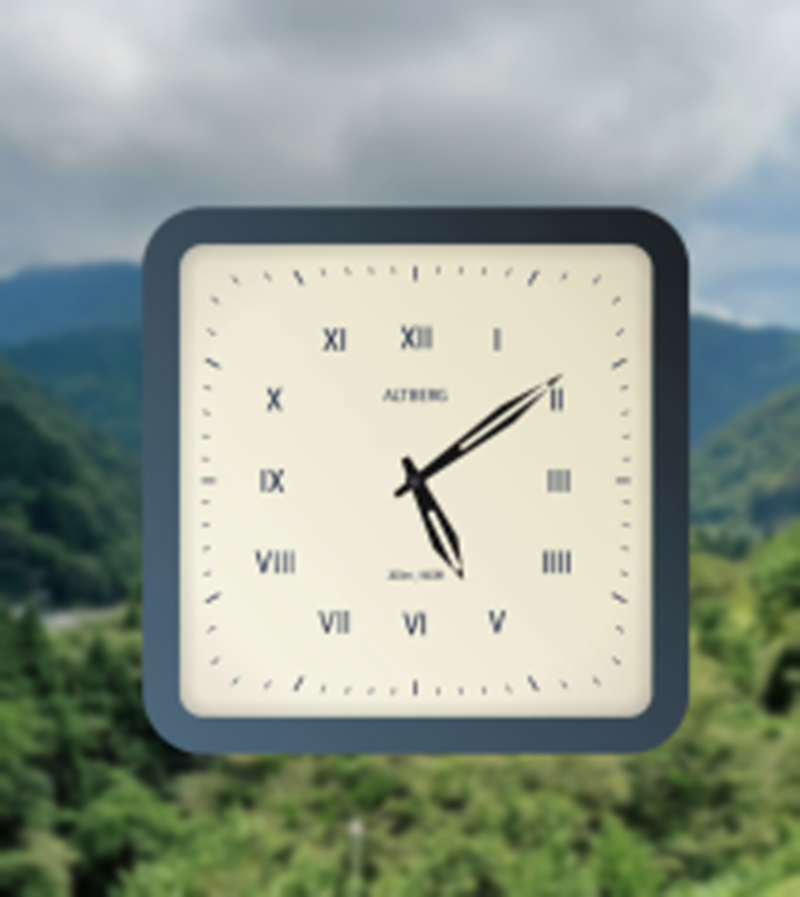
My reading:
{"hour": 5, "minute": 9}
